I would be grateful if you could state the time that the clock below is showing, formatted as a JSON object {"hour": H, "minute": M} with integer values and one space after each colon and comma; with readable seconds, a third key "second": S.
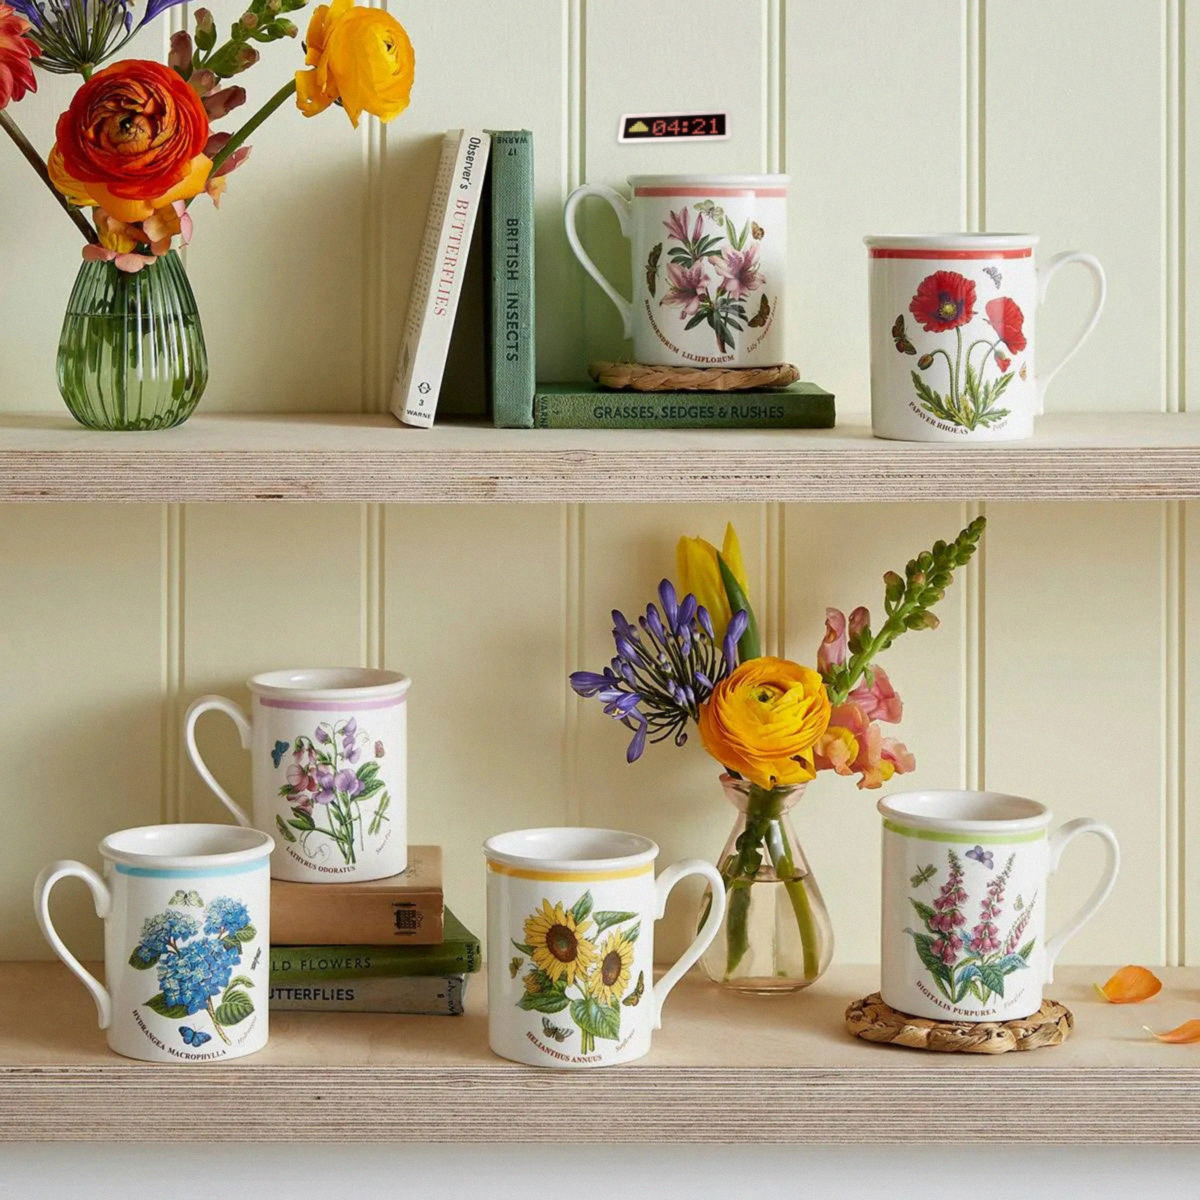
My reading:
{"hour": 4, "minute": 21}
